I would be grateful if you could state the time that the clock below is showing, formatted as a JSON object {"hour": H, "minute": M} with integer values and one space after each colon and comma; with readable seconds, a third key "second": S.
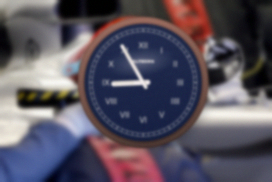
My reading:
{"hour": 8, "minute": 55}
